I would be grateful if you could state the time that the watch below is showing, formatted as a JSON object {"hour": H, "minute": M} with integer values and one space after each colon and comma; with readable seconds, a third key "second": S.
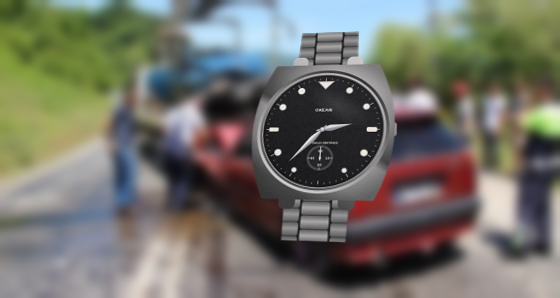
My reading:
{"hour": 2, "minute": 37}
